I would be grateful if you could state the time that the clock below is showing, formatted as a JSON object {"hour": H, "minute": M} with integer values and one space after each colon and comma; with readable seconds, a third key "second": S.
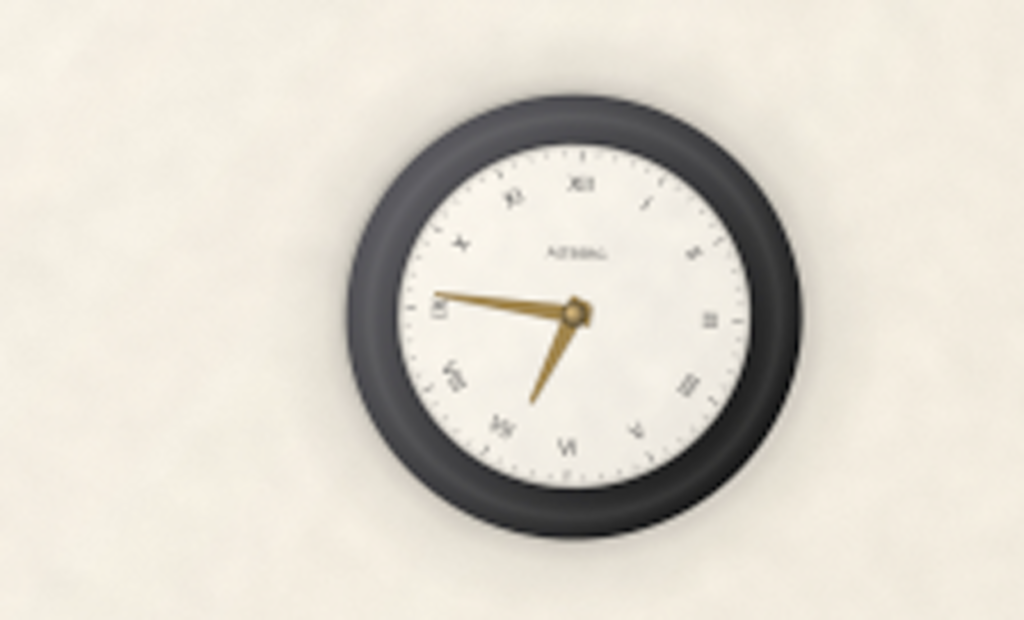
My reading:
{"hour": 6, "minute": 46}
